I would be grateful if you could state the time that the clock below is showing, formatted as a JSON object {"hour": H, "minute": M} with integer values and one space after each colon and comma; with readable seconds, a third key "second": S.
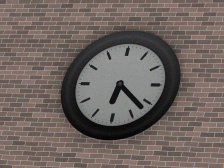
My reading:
{"hour": 6, "minute": 22}
